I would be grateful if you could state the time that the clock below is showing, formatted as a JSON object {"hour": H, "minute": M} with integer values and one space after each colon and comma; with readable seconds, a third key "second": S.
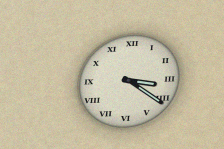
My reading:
{"hour": 3, "minute": 21}
